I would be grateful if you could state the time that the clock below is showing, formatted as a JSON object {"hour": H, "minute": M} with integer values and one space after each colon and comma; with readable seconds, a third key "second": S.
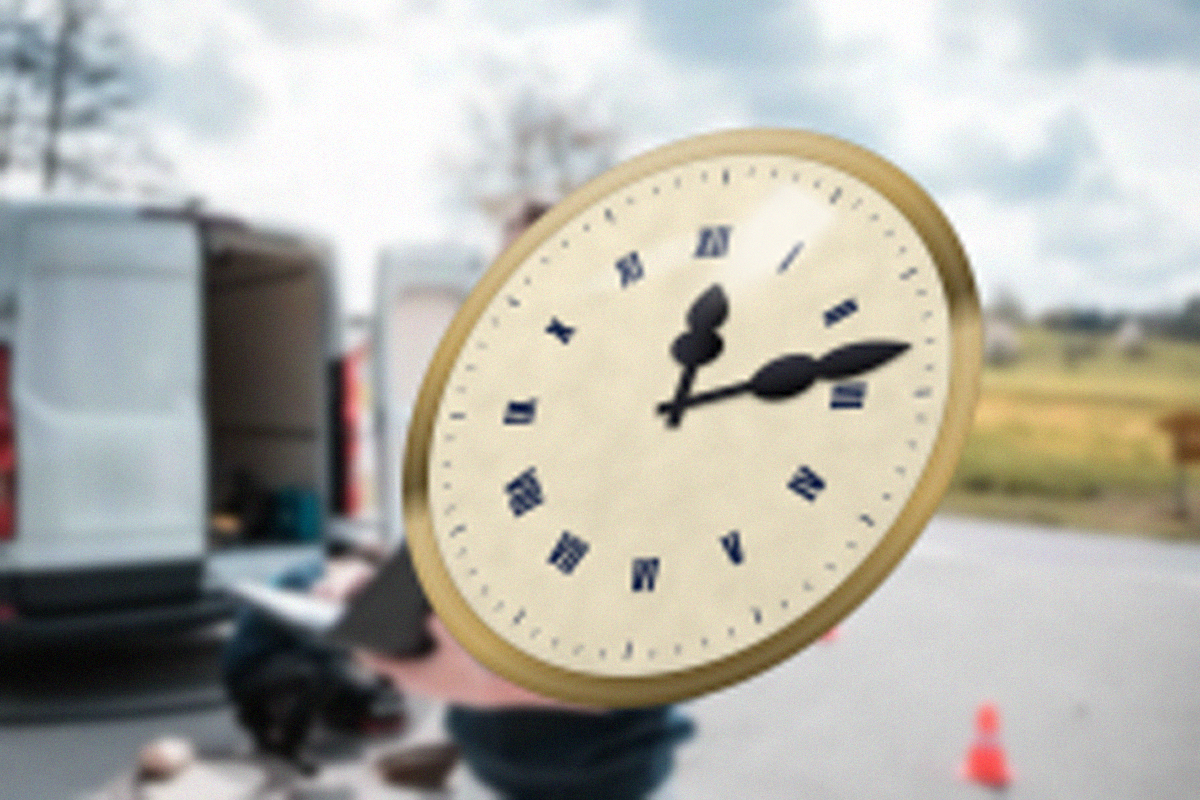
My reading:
{"hour": 12, "minute": 13}
